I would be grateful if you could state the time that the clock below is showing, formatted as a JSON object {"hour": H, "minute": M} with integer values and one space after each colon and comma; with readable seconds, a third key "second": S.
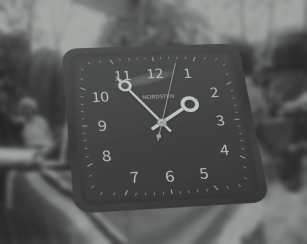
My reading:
{"hour": 1, "minute": 54, "second": 3}
